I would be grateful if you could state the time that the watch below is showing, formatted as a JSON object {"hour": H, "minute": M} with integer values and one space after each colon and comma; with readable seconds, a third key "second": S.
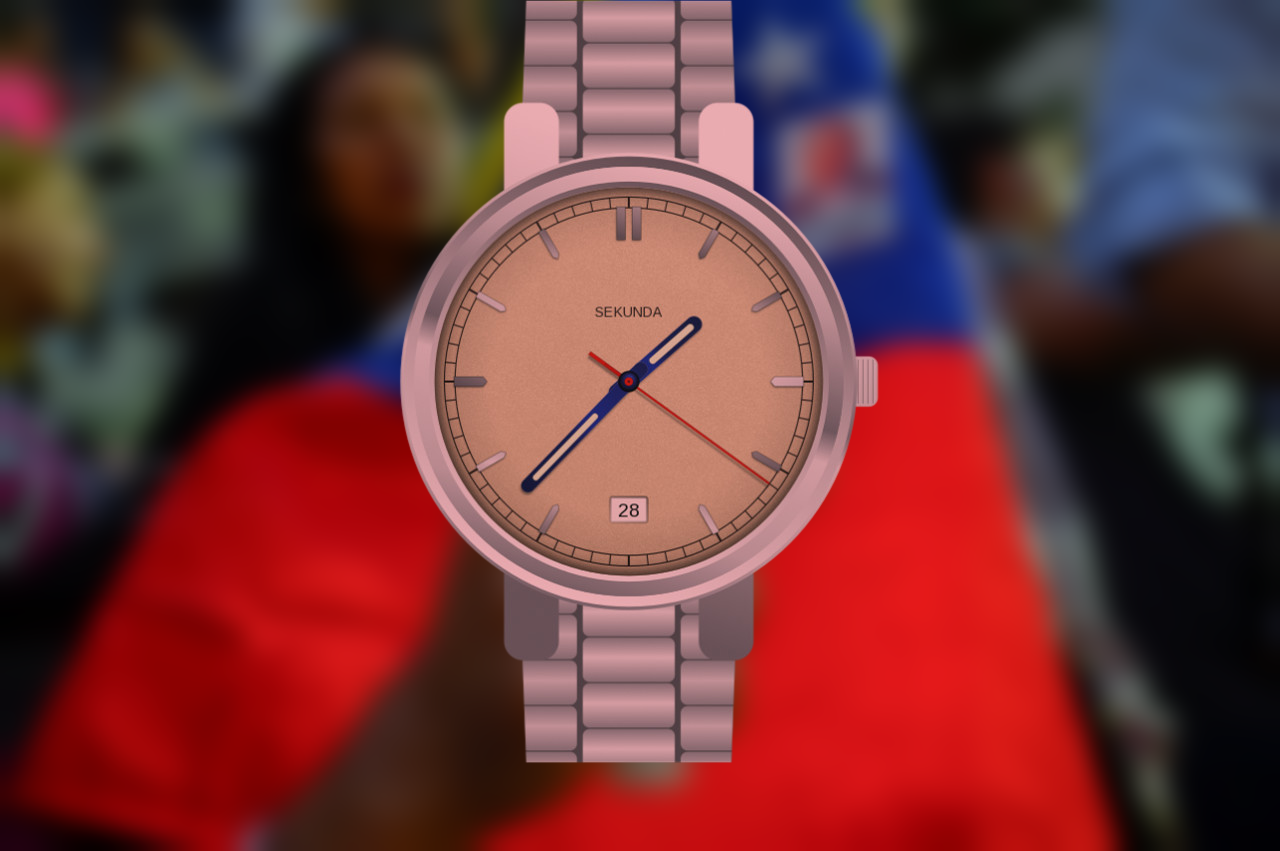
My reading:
{"hour": 1, "minute": 37, "second": 21}
